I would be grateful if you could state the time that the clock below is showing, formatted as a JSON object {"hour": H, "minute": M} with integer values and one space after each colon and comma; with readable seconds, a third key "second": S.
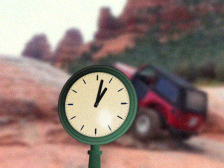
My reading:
{"hour": 1, "minute": 2}
